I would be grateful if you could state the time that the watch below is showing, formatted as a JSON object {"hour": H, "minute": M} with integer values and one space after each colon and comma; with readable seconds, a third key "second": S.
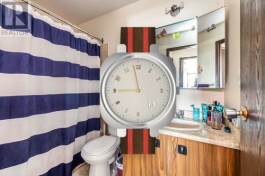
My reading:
{"hour": 8, "minute": 58}
